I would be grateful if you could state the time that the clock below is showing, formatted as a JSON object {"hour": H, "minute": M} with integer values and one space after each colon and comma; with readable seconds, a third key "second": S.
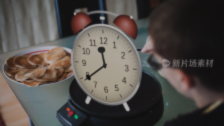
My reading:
{"hour": 11, "minute": 39}
